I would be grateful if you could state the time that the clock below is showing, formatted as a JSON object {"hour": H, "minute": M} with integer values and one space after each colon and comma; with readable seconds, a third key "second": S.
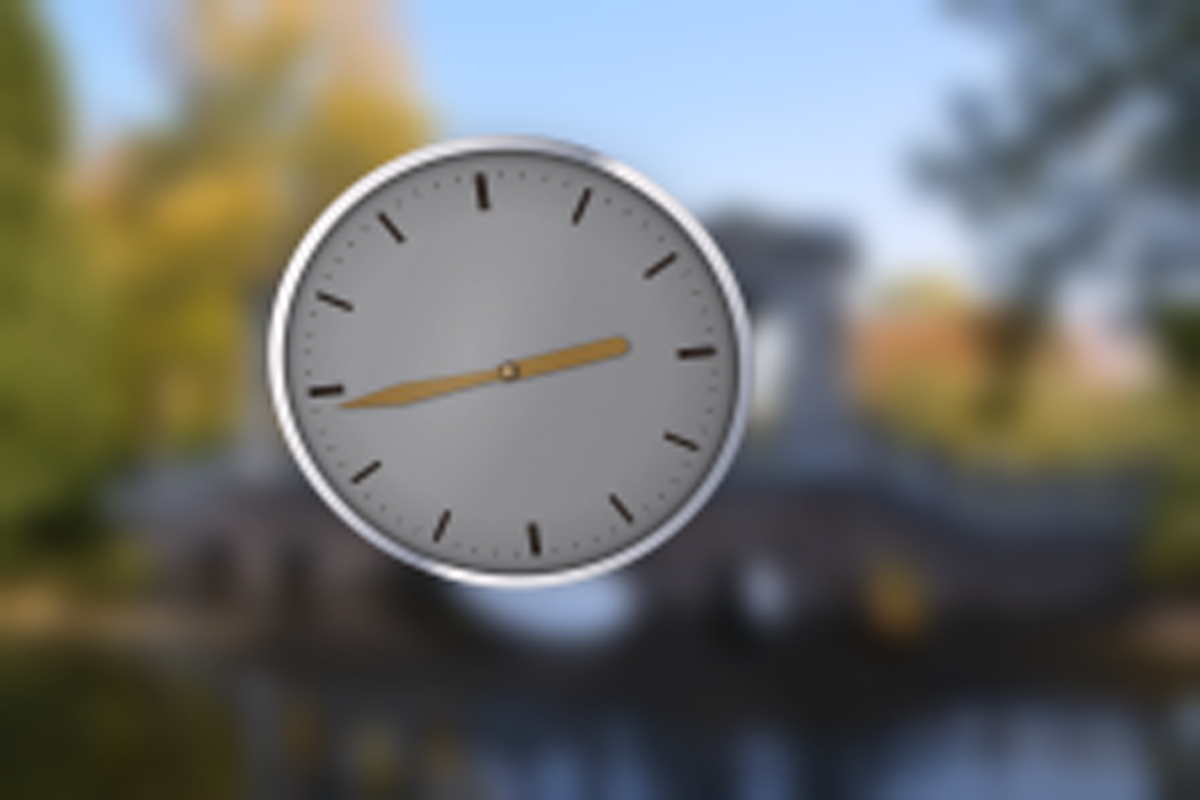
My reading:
{"hour": 2, "minute": 44}
